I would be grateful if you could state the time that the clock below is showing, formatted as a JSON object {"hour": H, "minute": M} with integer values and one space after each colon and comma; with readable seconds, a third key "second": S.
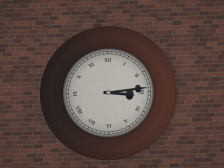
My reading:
{"hour": 3, "minute": 14}
